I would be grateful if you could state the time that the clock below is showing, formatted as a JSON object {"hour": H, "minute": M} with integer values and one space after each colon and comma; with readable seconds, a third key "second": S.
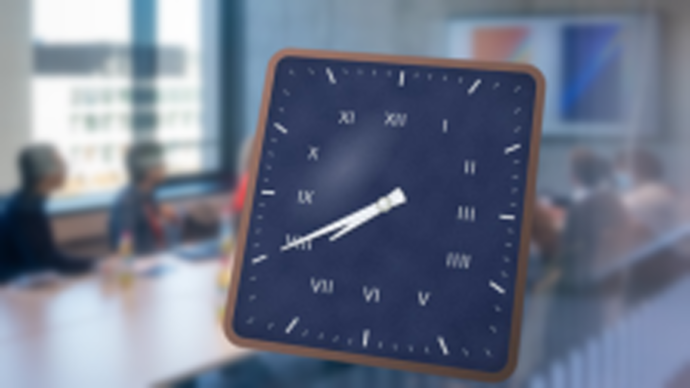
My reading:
{"hour": 7, "minute": 40}
